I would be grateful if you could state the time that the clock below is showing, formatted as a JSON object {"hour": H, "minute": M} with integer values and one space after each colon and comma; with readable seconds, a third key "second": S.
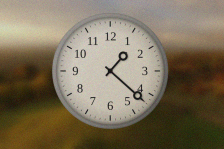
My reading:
{"hour": 1, "minute": 22}
